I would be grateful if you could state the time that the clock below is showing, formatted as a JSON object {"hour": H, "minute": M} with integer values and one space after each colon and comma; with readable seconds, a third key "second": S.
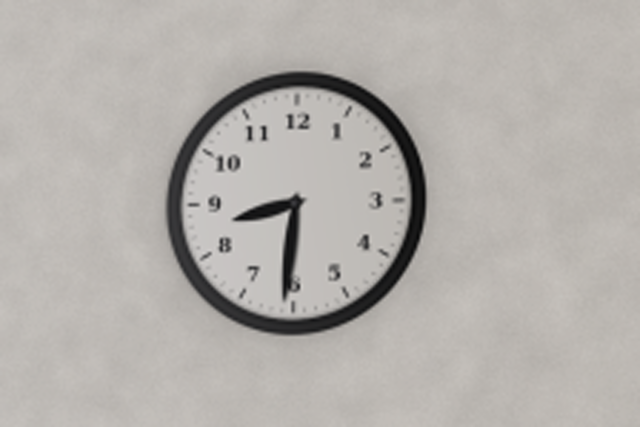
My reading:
{"hour": 8, "minute": 31}
